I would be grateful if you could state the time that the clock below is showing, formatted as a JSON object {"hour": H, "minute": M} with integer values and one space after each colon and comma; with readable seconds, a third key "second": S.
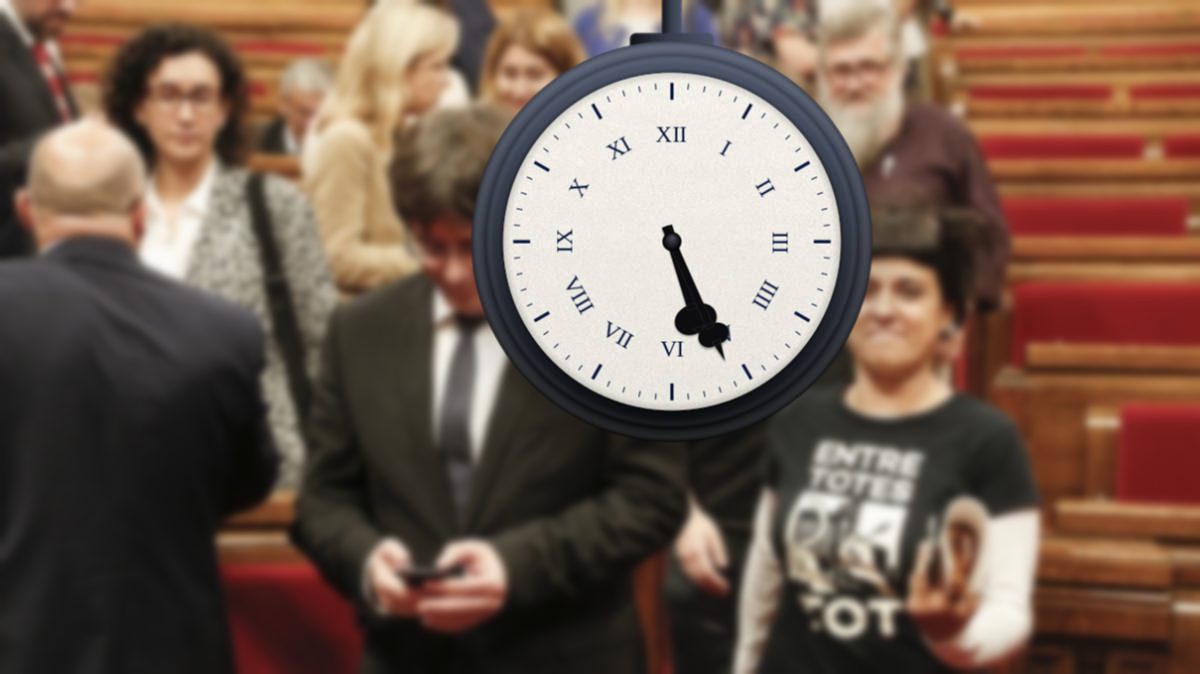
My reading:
{"hour": 5, "minute": 26}
